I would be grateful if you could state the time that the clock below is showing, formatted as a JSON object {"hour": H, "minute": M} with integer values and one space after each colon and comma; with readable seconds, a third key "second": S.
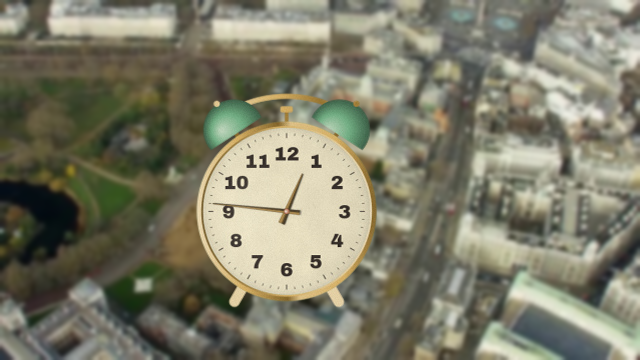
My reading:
{"hour": 12, "minute": 46}
